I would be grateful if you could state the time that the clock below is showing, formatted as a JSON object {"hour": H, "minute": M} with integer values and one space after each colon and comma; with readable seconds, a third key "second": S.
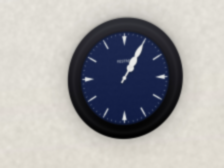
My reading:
{"hour": 1, "minute": 5}
